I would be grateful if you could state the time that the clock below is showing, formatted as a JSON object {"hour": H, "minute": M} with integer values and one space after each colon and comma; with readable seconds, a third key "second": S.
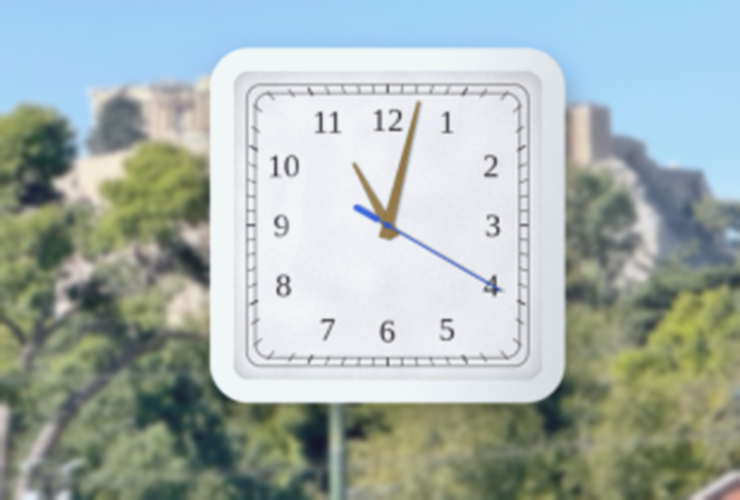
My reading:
{"hour": 11, "minute": 2, "second": 20}
